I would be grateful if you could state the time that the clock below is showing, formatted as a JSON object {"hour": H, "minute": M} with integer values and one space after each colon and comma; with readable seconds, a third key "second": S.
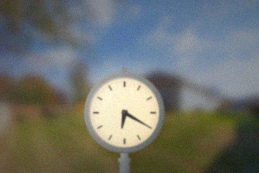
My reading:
{"hour": 6, "minute": 20}
